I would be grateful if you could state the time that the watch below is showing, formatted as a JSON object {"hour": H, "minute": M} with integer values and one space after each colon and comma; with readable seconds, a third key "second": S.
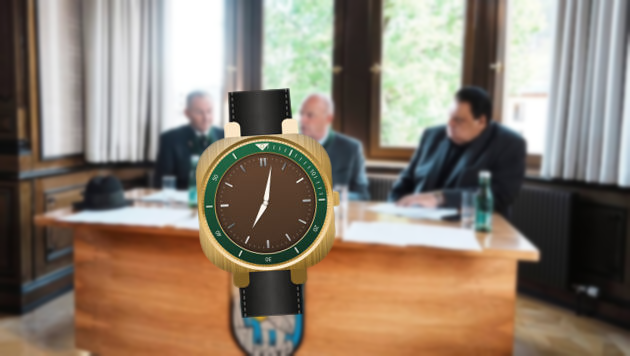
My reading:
{"hour": 7, "minute": 2}
